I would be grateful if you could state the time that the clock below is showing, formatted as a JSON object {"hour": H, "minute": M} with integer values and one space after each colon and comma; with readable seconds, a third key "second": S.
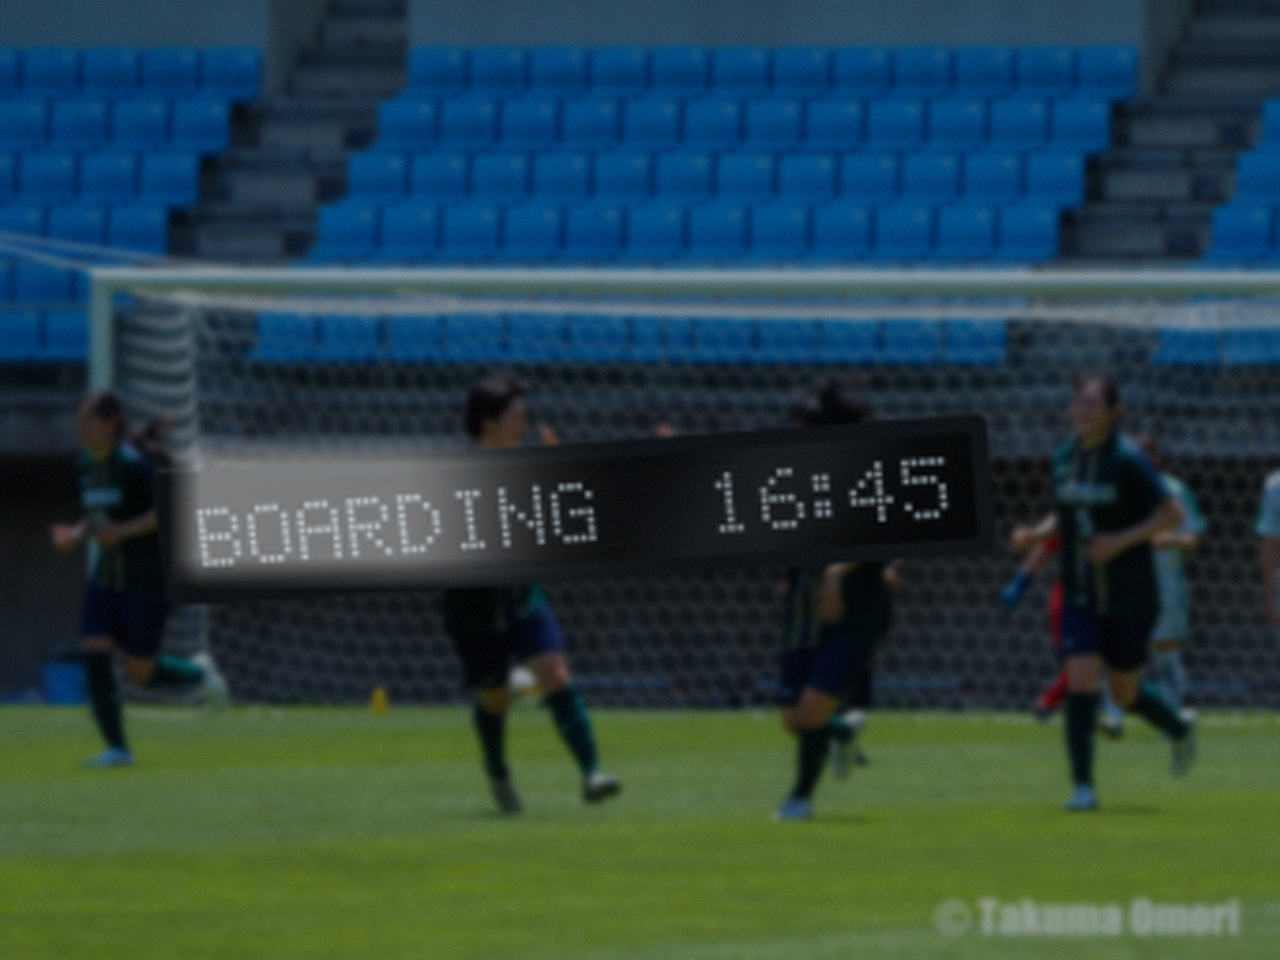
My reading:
{"hour": 16, "minute": 45}
